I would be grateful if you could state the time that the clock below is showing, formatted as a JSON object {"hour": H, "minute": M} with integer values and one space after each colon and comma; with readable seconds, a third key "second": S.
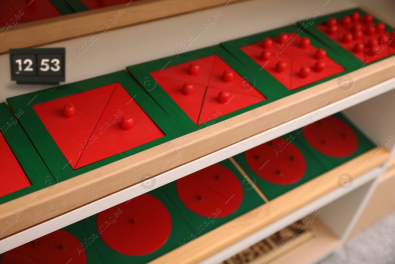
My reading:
{"hour": 12, "minute": 53}
